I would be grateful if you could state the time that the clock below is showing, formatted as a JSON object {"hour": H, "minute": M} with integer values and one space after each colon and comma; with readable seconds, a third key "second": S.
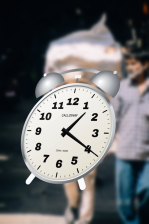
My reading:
{"hour": 1, "minute": 20}
